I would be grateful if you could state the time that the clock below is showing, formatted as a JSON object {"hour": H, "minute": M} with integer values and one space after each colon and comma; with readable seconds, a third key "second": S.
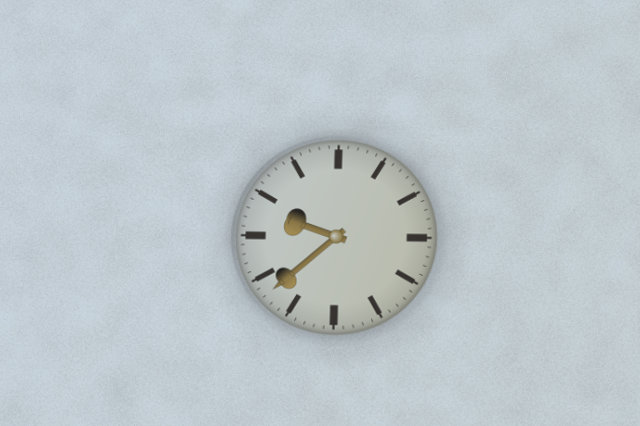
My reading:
{"hour": 9, "minute": 38}
